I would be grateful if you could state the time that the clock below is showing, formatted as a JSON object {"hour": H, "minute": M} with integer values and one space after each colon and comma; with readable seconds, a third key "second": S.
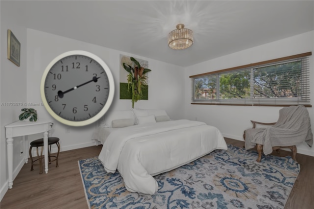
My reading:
{"hour": 8, "minute": 11}
